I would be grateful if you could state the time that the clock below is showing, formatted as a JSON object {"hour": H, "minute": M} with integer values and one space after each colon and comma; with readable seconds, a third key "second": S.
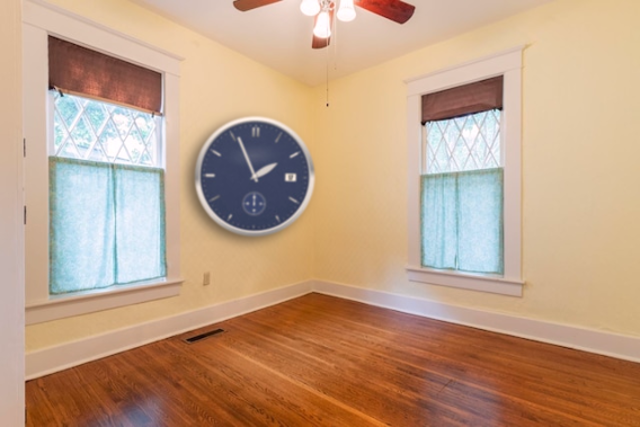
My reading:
{"hour": 1, "minute": 56}
